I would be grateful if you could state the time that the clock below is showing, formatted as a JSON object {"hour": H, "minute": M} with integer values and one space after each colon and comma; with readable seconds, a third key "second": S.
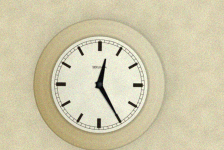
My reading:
{"hour": 12, "minute": 25}
